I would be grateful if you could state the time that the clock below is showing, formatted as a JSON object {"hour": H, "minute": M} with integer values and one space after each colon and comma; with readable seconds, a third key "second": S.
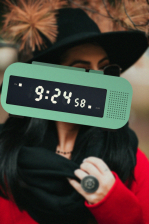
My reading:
{"hour": 9, "minute": 24, "second": 58}
